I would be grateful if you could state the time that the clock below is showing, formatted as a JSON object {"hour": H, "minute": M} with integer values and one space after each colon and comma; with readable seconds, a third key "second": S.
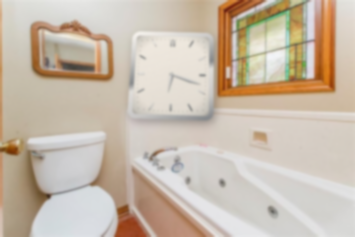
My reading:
{"hour": 6, "minute": 18}
